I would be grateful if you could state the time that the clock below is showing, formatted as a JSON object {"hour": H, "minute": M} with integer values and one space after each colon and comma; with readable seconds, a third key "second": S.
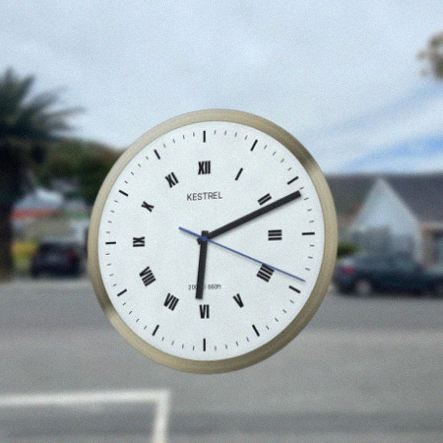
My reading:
{"hour": 6, "minute": 11, "second": 19}
